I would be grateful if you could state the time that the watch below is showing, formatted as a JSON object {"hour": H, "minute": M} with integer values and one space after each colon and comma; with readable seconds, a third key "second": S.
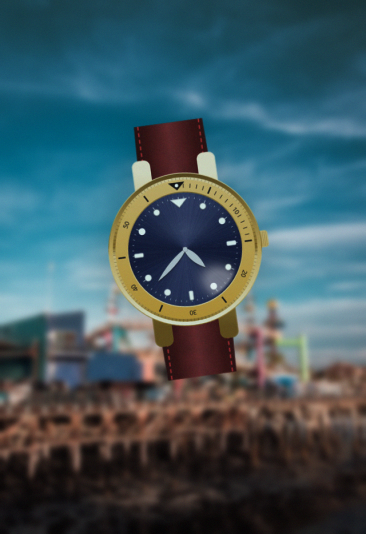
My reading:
{"hour": 4, "minute": 38}
